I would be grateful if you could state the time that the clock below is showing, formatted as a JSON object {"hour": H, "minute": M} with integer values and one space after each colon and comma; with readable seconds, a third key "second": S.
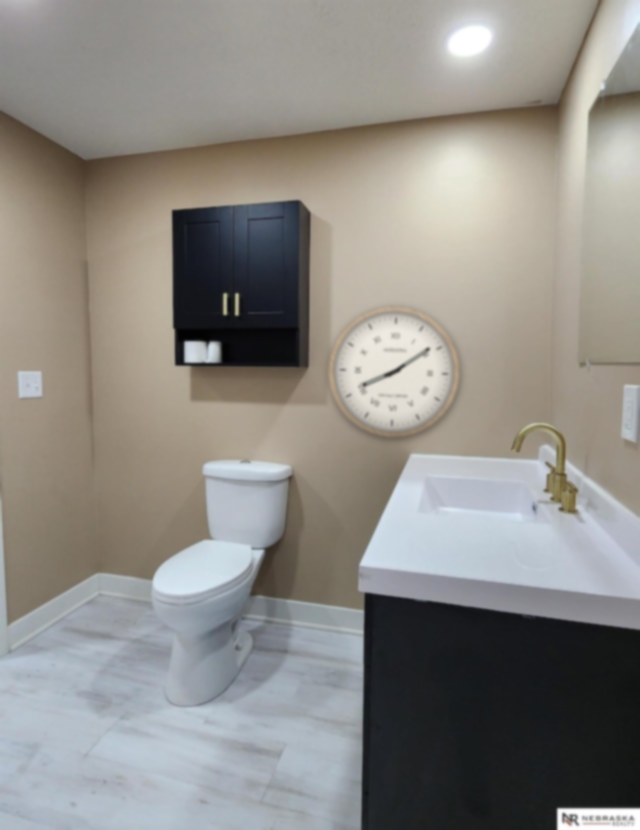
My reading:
{"hour": 8, "minute": 9}
